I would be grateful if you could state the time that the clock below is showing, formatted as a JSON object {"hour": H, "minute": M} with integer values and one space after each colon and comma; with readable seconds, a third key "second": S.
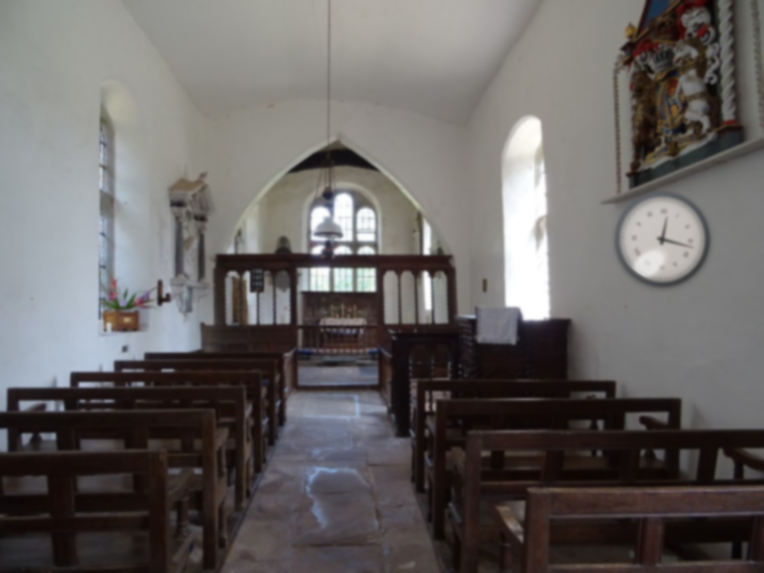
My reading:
{"hour": 12, "minute": 17}
